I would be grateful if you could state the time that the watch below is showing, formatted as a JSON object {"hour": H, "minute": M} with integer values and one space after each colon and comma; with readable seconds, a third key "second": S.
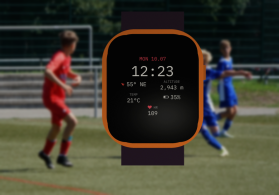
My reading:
{"hour": 12, "minute": 23}
